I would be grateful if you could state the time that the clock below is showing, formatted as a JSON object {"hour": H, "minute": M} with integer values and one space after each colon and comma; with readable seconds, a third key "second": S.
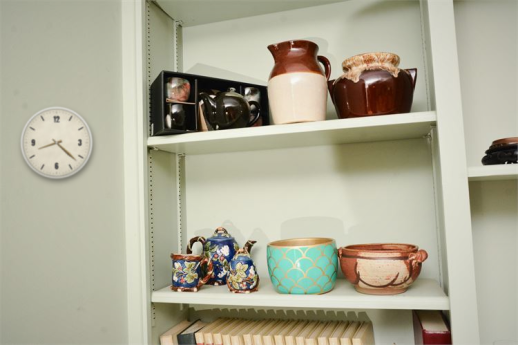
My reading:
{"hour": 8, "minute": 22}
